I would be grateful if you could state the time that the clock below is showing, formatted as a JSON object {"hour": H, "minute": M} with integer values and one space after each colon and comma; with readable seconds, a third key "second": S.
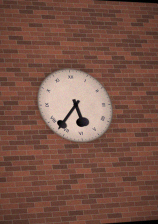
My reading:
{"hour": 5, "minute": 37}
